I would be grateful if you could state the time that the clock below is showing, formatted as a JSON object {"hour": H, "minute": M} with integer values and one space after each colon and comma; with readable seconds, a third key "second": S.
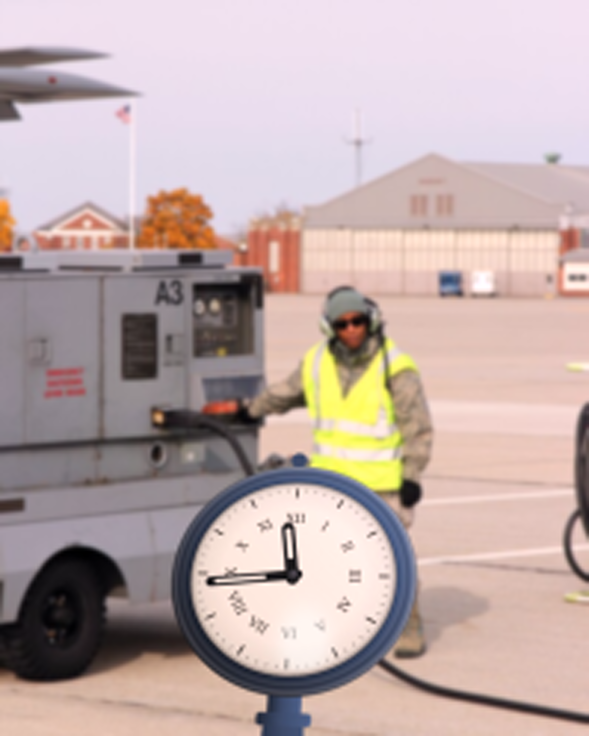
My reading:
{"hour": 11, "minute": 44}
